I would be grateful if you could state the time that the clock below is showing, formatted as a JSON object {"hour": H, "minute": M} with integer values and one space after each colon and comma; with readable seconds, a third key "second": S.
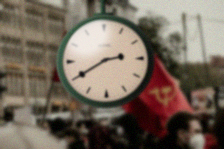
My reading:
{"hour": 2, "minute": 40}
